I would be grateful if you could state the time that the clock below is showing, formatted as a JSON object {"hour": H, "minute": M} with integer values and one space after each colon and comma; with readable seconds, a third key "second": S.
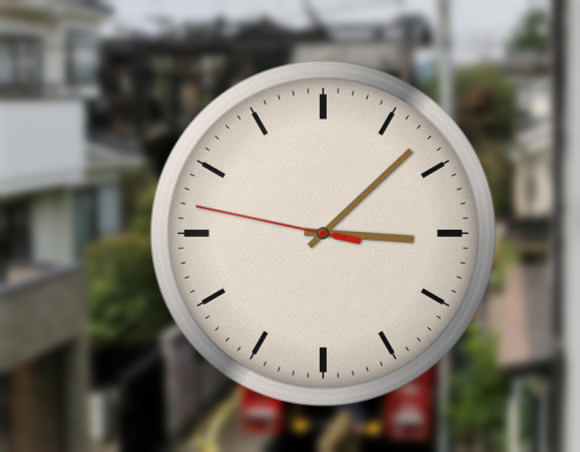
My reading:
{"hour": 3, "minute": 7, "second": 47}
